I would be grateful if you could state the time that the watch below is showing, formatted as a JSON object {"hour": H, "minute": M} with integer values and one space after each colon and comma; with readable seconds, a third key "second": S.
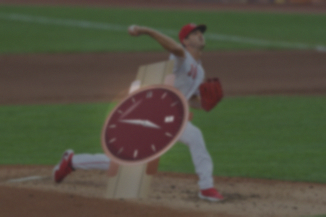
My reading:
{"hour": 3, "minute": 47}
